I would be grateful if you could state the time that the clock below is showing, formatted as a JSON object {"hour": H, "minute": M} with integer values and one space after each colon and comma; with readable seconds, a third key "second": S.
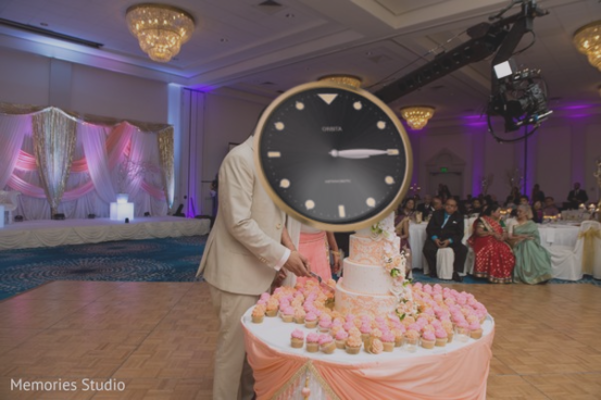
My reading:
{"hour": 3, "minute": 15}
